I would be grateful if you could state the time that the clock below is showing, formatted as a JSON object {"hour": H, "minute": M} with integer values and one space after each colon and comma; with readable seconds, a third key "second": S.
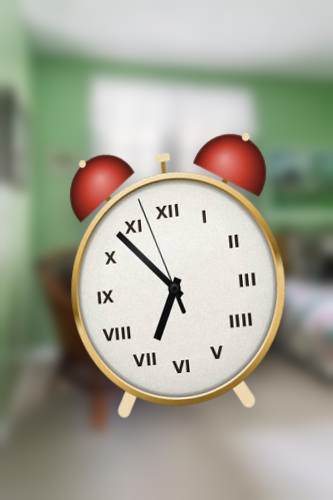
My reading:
{"hour": 6, "minute": 52, "second": 57}
